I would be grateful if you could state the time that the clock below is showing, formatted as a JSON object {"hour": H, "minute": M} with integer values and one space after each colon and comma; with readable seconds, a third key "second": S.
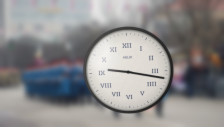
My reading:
{"hour": 9, "minute": 17}
